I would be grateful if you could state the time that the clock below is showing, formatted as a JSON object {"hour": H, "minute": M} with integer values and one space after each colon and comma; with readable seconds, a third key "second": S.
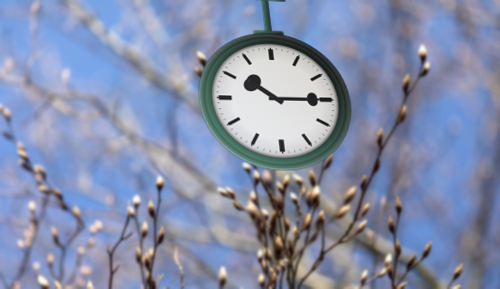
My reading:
{"hour": 10, "minute": 15}
